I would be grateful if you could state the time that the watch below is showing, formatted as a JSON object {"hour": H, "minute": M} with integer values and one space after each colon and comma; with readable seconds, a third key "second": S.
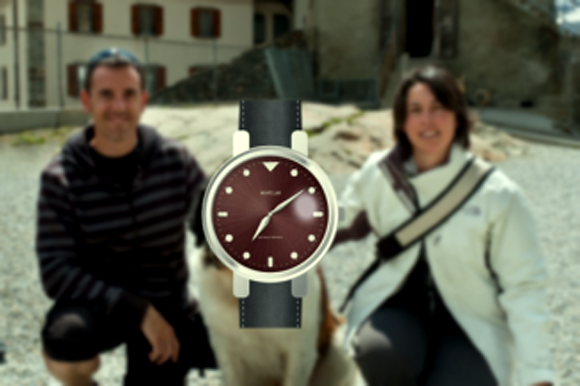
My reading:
{"hour": 7, "minute": 9}
